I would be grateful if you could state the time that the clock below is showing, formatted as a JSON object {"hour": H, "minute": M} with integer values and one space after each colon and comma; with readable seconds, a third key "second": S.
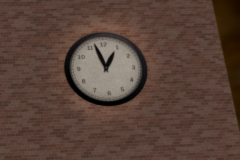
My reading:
{"hour": 12, "minute": 57}
